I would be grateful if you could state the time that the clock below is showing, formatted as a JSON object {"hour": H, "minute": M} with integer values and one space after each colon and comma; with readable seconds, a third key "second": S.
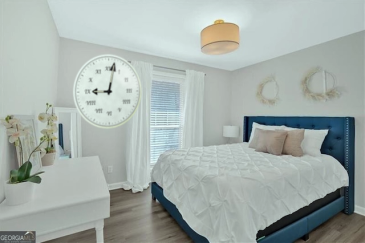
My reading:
{"hour": 9, "minute": 2}
